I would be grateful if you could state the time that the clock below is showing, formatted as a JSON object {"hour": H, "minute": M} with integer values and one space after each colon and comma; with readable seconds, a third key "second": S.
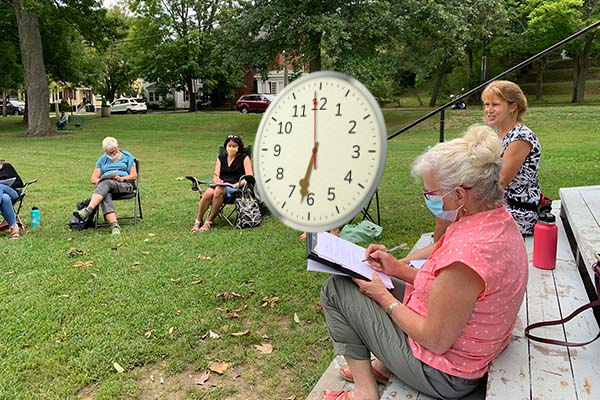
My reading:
{"hour": 6, "minute": 31, "second": 59}
